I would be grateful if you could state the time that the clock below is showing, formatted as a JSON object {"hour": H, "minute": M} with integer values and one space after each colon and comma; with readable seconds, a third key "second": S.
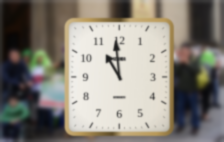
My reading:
{"hour": 10, "minute": 59}
